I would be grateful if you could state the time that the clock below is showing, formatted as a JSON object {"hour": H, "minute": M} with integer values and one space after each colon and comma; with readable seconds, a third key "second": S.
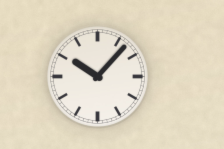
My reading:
{"hour": 10, "minute": 7}
